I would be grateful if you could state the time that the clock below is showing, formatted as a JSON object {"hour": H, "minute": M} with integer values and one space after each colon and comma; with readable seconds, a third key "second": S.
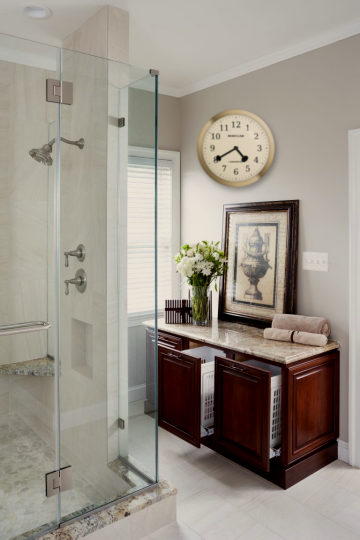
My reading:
{"hour": 4, "minute": 40}
